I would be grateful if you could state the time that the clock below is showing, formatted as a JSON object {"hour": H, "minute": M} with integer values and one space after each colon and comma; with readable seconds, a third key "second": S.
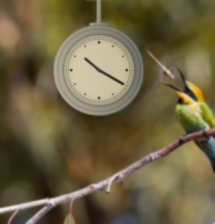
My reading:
{"hour": 10, "minute": 20}
